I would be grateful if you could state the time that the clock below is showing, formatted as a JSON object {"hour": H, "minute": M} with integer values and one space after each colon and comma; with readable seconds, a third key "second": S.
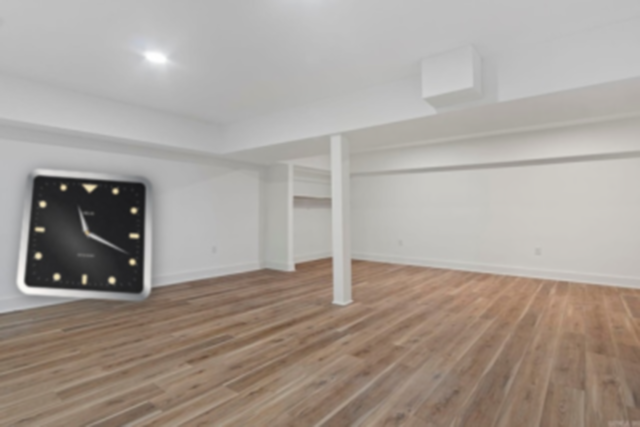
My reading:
{"hour": 11, "minute": 19}
